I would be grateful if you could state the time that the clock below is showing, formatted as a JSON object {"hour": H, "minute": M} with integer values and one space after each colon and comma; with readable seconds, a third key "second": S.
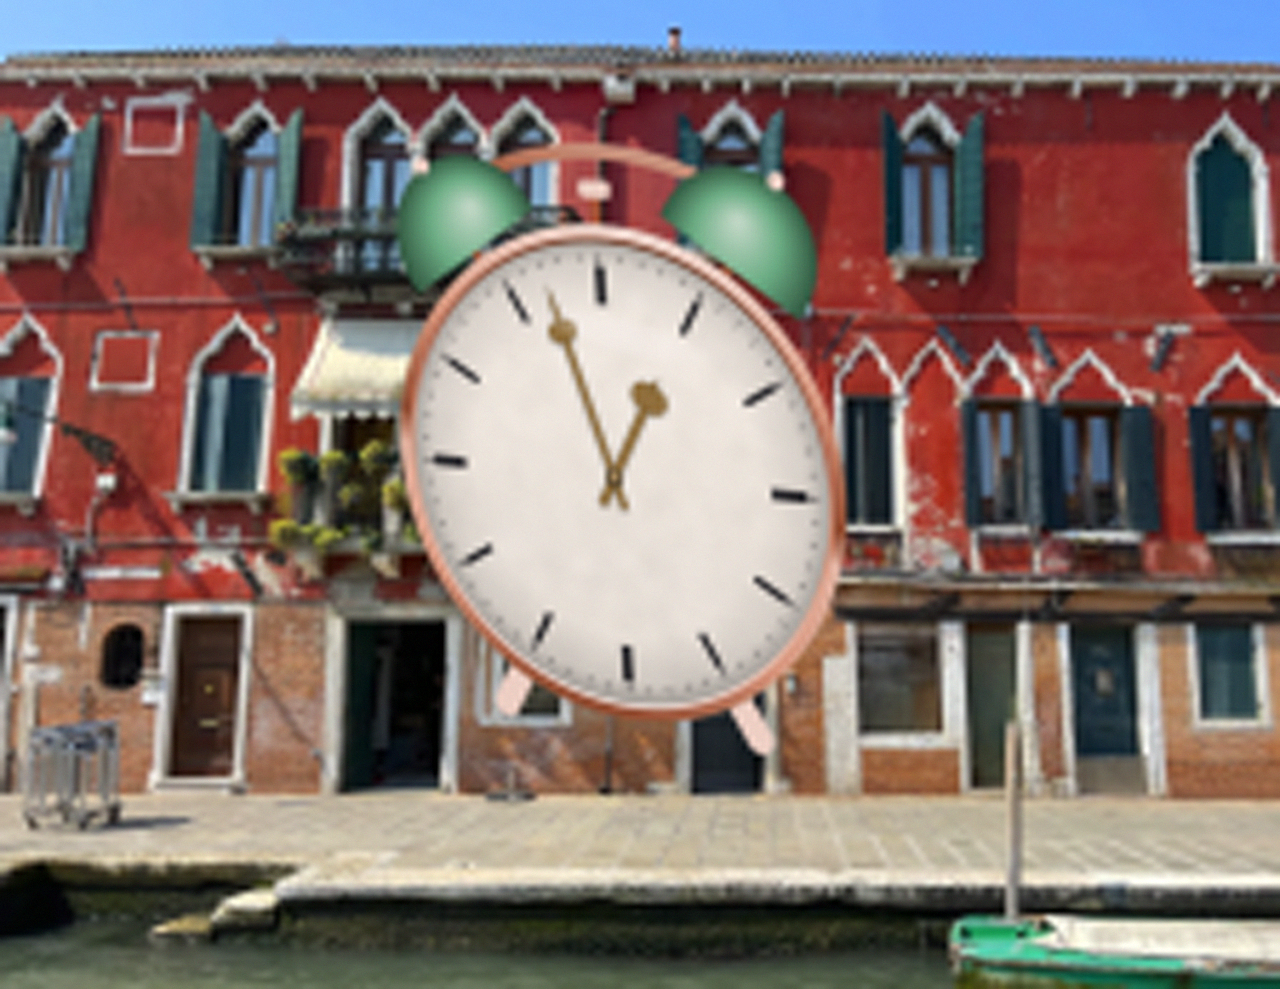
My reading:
{"hour": 12, "minute": 57}
